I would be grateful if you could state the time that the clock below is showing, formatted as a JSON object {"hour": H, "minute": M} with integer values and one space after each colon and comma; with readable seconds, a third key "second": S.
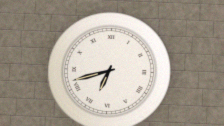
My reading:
{"hour": 6, "minute": 42}
